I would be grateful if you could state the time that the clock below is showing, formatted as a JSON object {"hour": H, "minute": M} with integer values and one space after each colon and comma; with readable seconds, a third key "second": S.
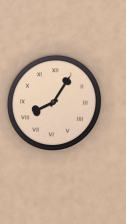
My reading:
{"hour": 8, "minute": 5}
